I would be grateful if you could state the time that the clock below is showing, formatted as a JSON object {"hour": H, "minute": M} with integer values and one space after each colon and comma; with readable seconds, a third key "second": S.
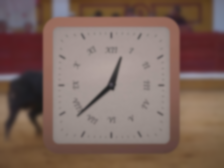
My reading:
{"hour": 12, "minute": 38}
